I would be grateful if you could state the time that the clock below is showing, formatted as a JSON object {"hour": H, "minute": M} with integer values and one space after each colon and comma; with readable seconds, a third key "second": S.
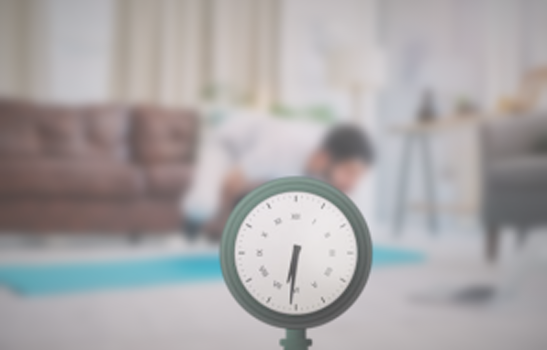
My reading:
{"hour": 6, "minute": 31}
